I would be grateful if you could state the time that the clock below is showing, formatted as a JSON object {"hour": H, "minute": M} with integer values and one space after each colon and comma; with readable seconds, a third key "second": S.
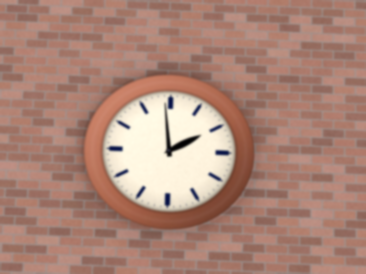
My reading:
{"hour": 1, "minute": 59}
